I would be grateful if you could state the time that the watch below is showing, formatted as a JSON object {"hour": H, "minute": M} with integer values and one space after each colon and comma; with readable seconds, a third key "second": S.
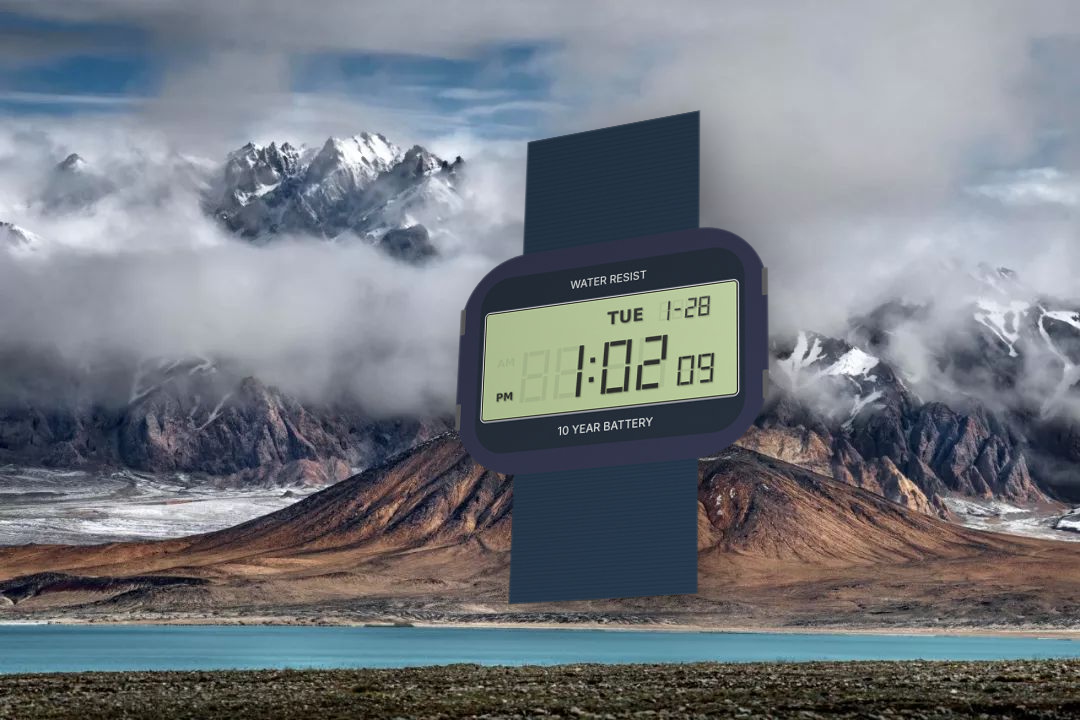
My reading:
{"hour": 1, "minute": 2, "second": 9}
